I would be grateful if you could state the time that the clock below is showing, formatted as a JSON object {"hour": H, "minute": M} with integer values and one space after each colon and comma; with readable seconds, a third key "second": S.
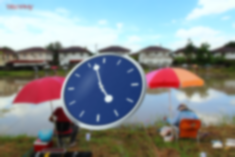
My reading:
{"hour": 4, "minute": 57}
